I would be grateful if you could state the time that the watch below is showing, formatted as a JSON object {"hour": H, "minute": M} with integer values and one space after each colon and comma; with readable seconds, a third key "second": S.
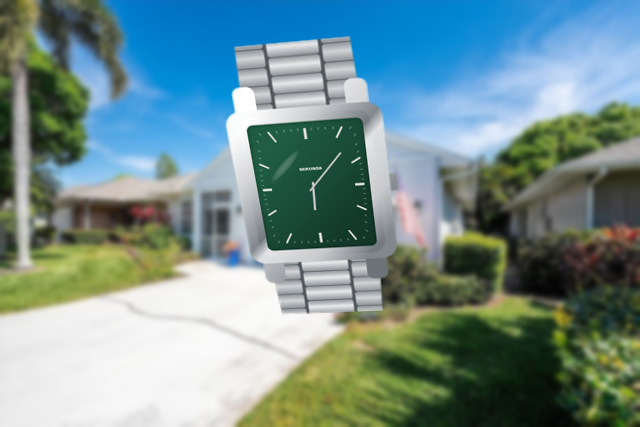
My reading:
{"hour": 6, "minute": 7}
